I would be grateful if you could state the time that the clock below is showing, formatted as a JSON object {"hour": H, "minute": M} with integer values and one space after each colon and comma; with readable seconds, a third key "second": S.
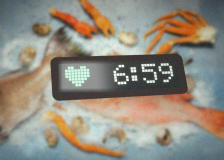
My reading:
{"hour": 6, "minute": 59}
